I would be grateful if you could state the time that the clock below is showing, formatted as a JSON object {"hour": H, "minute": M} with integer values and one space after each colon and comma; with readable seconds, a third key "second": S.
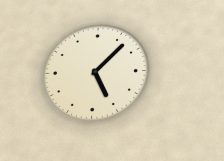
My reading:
{"hour": 5, "minute": 7}
